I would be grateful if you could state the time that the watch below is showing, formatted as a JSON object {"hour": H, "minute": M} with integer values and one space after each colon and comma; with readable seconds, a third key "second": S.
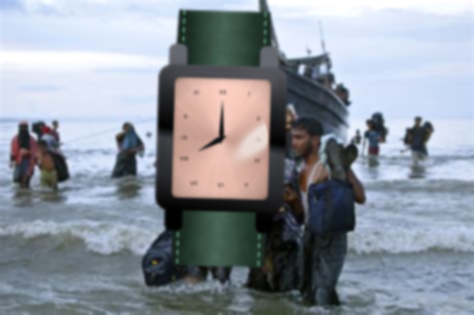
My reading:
{"hour": 8, "minute": 0}
